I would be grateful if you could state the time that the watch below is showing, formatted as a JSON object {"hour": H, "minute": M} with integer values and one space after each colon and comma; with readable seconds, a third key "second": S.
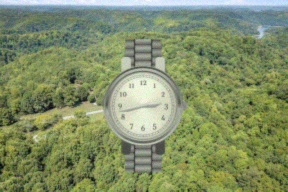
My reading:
{"hour": 2, "minute": 43}
